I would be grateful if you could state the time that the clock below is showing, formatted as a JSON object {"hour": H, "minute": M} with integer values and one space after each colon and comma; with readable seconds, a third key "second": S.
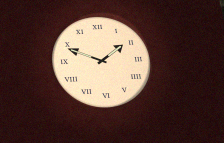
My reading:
{"hour": 1, "minute": 49}
